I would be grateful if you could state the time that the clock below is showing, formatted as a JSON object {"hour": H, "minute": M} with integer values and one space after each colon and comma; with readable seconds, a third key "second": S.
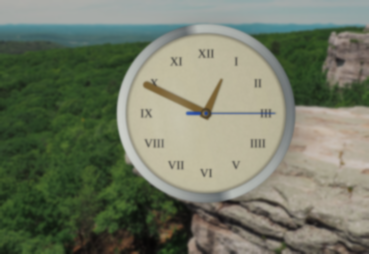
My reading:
{"hour": 12, "minute": 49, "second": 15}
